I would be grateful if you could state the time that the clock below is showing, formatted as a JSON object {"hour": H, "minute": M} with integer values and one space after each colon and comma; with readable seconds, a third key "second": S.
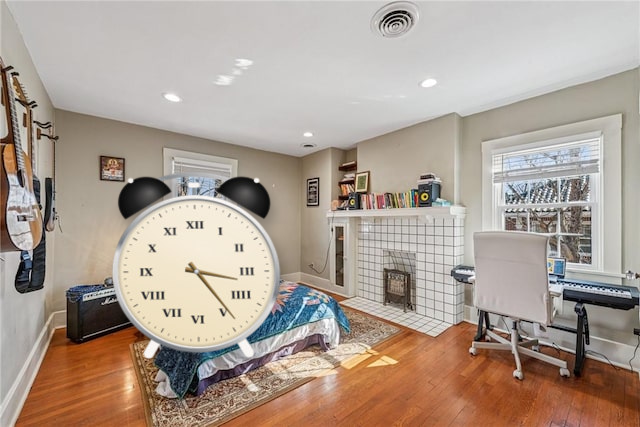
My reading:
{"hour": 3, "minute": 24}
